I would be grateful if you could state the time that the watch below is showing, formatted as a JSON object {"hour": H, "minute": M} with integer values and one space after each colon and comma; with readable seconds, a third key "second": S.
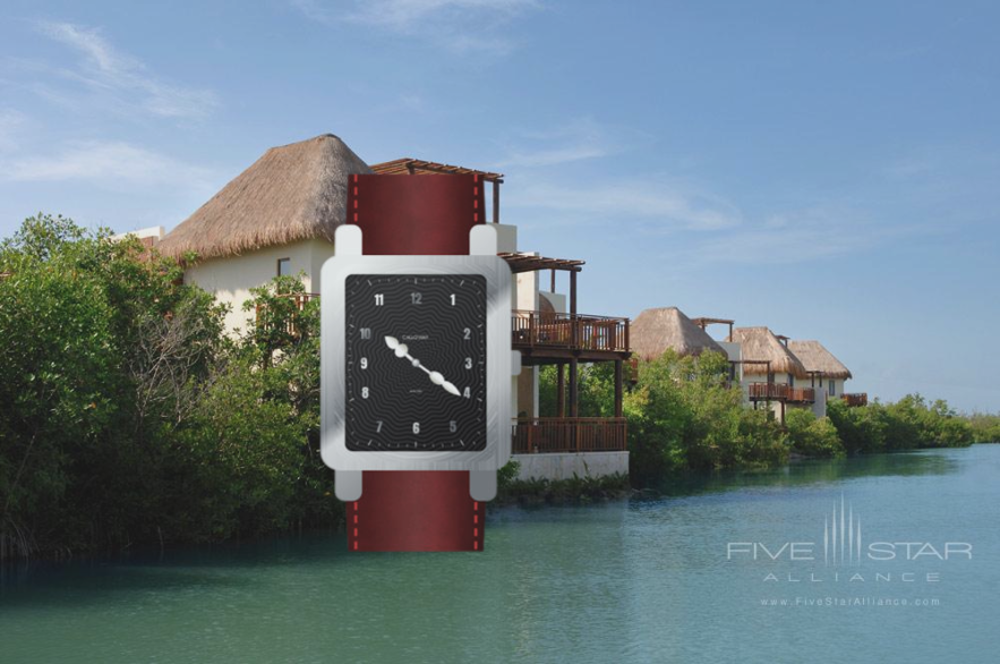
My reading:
{"hour": 10, "minute": 21}
